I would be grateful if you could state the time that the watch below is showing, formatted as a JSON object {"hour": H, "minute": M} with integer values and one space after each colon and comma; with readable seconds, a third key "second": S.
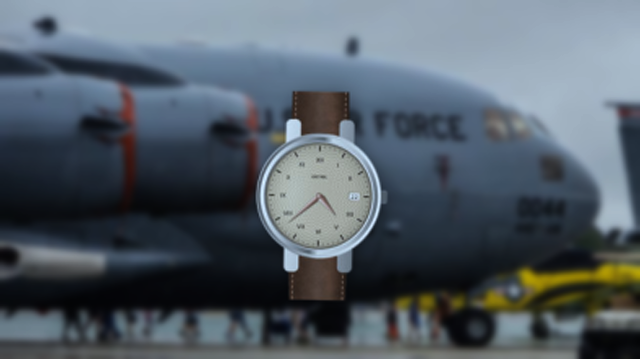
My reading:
{"hour": 4, "minute": 38}
